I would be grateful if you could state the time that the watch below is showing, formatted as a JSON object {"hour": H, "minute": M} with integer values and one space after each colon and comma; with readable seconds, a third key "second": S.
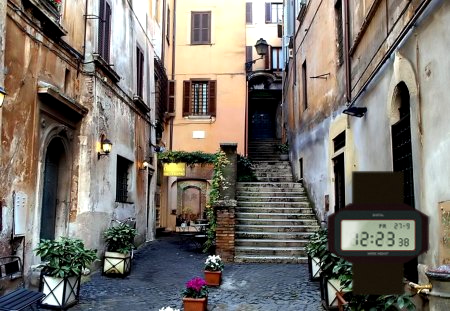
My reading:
{"hour": 12, "minute": 23}
